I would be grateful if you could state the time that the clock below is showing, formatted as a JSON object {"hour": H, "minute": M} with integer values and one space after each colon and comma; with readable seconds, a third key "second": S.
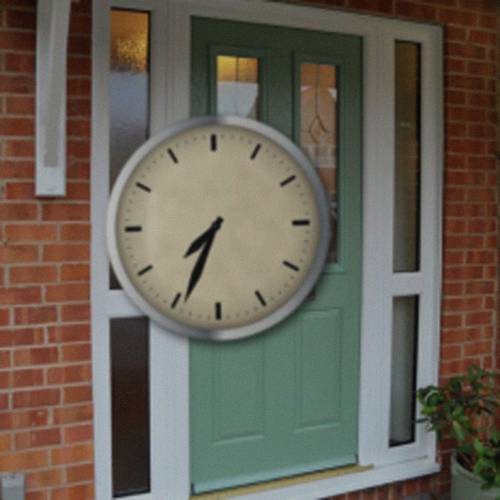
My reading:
{"hour": 7, "minute": 34}
